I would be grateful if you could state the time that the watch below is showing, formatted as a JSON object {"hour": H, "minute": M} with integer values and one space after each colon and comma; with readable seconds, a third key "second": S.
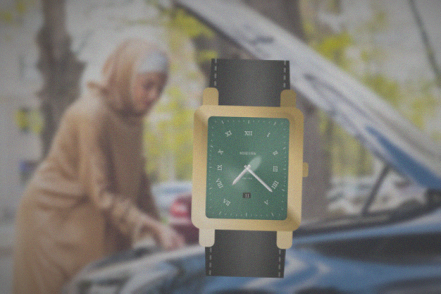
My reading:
{"hour": 7, "minute": 22}
